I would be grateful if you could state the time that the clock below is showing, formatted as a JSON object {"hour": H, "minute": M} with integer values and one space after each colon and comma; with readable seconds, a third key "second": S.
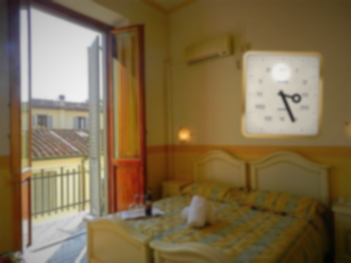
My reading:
{"hour": 3, "minute": 26}
